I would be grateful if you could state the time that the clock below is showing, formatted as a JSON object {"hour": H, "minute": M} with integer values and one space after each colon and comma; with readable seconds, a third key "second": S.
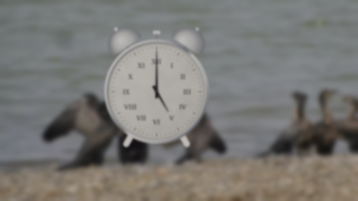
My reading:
{"hour": 5, "minute": 0}
